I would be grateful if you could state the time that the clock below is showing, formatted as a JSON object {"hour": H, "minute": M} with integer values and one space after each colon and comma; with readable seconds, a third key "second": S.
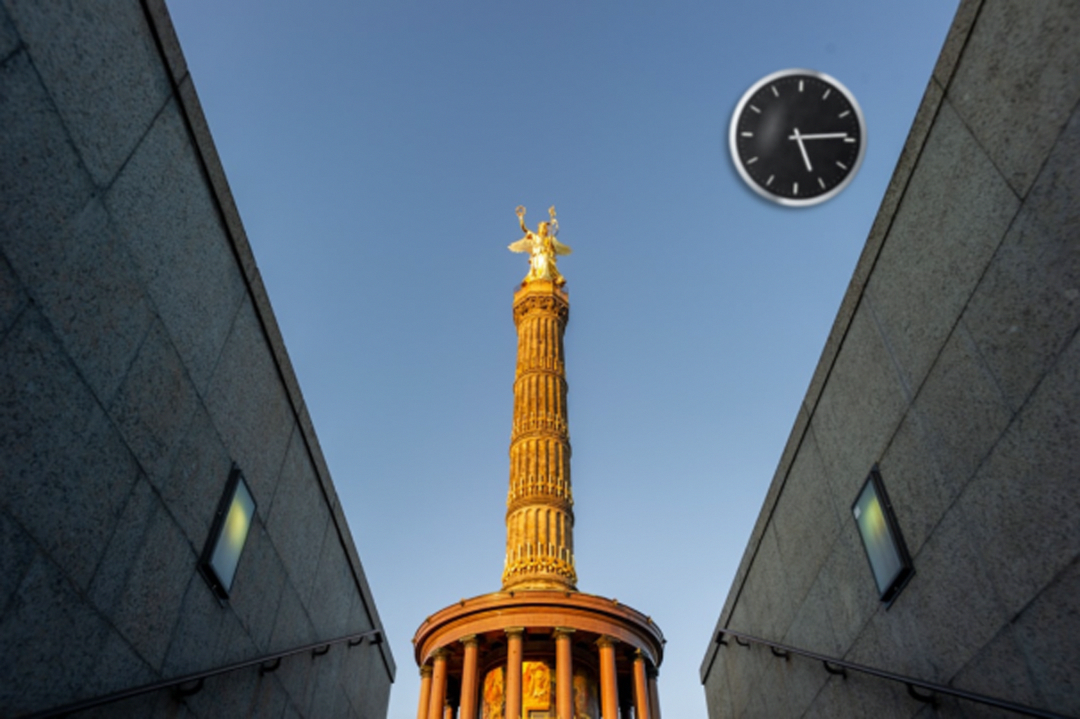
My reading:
{"hour": 5, "minute": 14}
